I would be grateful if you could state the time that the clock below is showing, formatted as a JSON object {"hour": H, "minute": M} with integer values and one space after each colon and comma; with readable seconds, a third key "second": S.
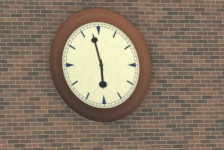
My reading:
{"hour": 5, "minute": 58}
